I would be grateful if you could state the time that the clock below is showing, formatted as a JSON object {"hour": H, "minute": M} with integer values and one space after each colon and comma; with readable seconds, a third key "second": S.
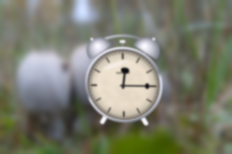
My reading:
{"hour": 12, "minute": 15}
